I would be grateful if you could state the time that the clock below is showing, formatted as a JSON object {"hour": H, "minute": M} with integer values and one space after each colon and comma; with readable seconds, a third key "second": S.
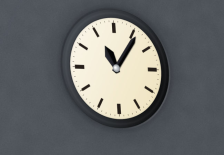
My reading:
{"hour": 11, "minute": 6}
